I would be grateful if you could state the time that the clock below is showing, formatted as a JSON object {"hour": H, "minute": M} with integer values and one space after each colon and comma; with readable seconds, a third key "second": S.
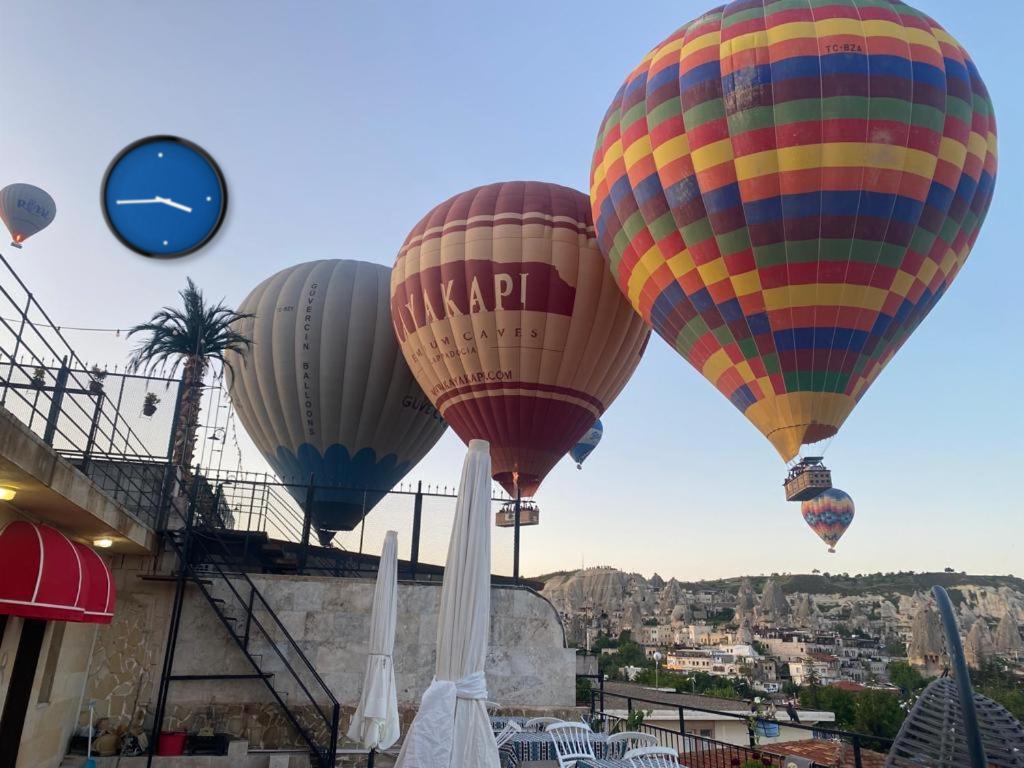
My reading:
{"hour": 3, "minute": 45}
